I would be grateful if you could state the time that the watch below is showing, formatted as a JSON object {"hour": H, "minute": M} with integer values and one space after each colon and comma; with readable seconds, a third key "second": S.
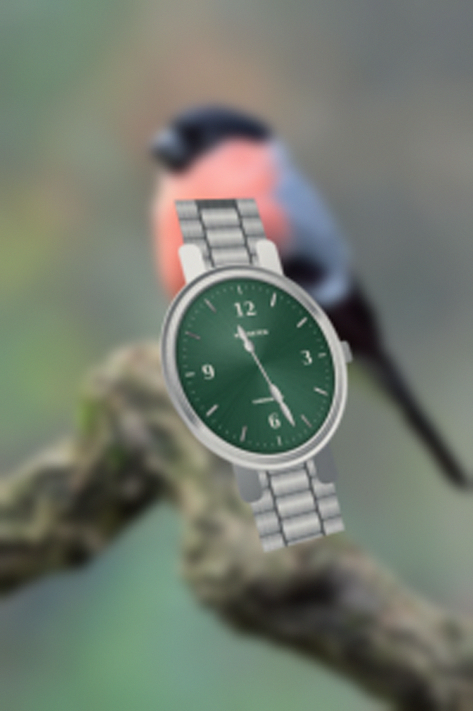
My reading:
{"hour": 11, "minute": 27}
